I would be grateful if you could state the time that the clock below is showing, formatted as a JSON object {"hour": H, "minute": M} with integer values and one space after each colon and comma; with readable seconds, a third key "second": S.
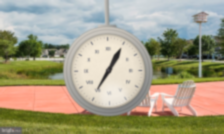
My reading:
{"hour": 7, "minute": 5}
